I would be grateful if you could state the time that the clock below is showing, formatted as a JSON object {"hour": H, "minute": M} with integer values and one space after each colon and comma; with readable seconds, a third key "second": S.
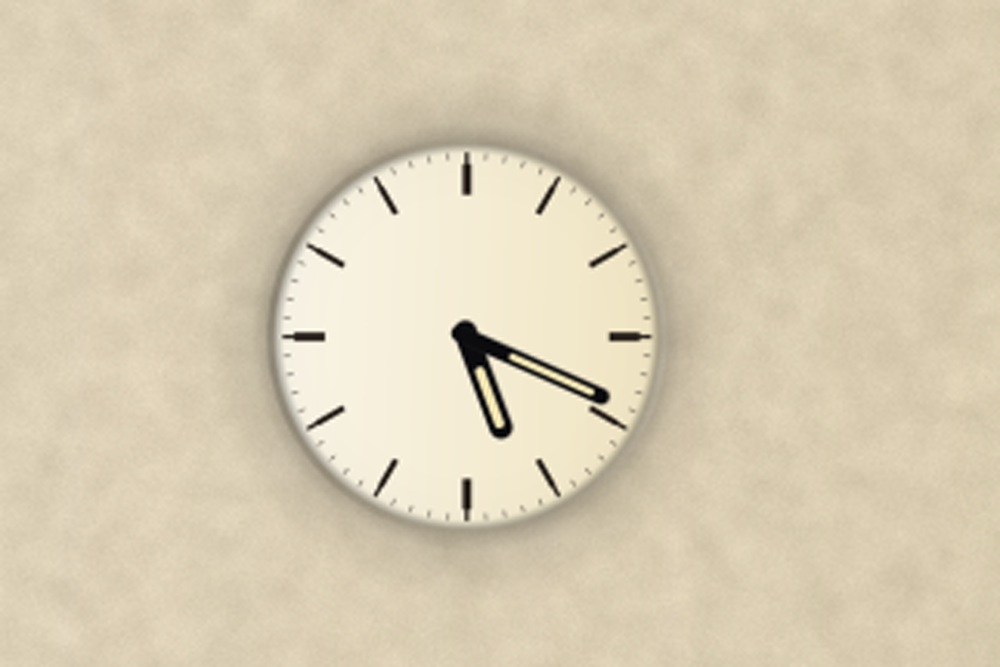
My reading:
{"hour": 5, "minute": 19}
